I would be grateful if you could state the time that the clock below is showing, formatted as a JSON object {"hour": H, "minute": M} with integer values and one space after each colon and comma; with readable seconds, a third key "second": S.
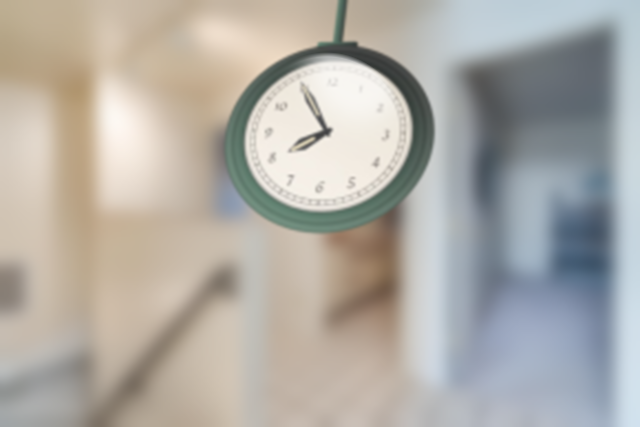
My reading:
{"hour": 7, "minute": 55}
